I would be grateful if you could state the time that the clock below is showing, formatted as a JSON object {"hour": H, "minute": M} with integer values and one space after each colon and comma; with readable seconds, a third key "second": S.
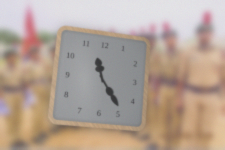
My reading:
{"hour": 11, "minute": 24}
